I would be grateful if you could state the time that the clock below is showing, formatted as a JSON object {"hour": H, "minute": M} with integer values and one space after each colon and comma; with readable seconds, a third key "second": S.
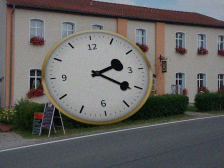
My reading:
{"hour": 2, "minute": 21}
